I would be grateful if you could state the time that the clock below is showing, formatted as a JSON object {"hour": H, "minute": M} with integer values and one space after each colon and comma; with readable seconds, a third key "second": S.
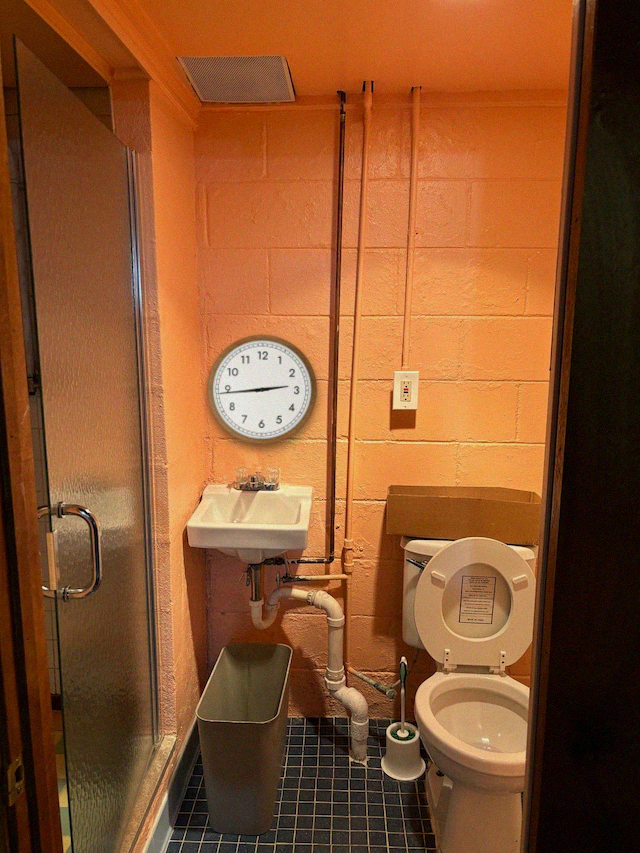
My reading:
{"hour": 2, "minute": 44}
